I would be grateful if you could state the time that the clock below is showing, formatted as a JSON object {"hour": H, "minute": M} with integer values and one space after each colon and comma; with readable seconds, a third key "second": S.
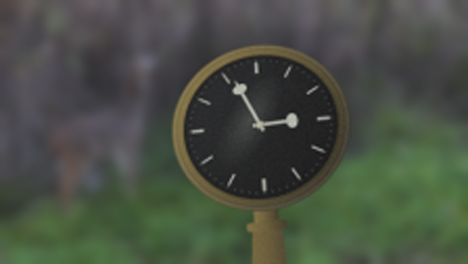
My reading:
{"hour": 2, "minute": 56}
